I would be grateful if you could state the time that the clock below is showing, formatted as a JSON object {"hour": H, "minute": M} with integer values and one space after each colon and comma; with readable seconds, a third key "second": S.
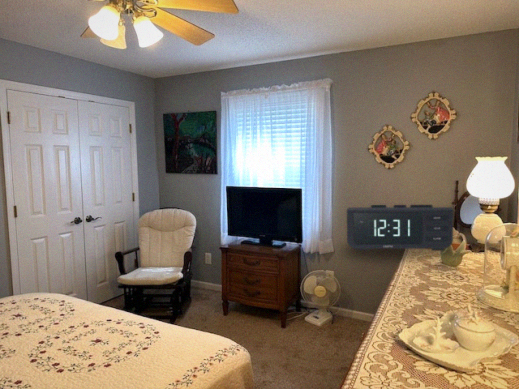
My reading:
{"hour": 12, "minute": 31}
